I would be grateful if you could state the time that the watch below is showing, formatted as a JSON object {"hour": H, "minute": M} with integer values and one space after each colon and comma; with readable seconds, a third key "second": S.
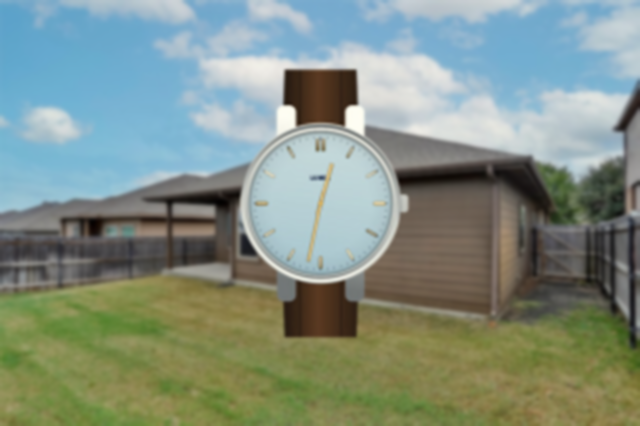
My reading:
{"hour": 12, "minute": 32}
